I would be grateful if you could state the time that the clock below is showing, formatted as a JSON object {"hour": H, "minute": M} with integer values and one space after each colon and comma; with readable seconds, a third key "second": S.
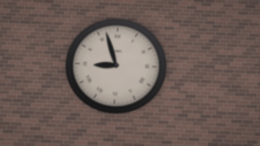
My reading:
{"hour": 8, "minute": 57}
